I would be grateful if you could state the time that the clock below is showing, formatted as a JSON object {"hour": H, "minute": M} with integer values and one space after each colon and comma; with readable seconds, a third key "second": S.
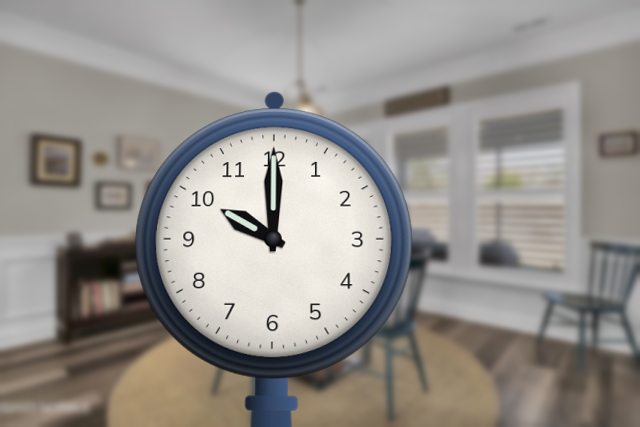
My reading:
{"hour": 10, "minute": 0}
